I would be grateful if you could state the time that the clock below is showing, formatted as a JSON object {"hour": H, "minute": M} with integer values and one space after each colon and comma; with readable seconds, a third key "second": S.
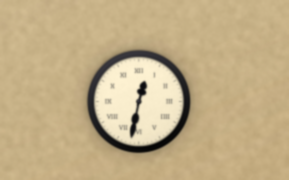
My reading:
{"hour": 12, "minute": 32}
